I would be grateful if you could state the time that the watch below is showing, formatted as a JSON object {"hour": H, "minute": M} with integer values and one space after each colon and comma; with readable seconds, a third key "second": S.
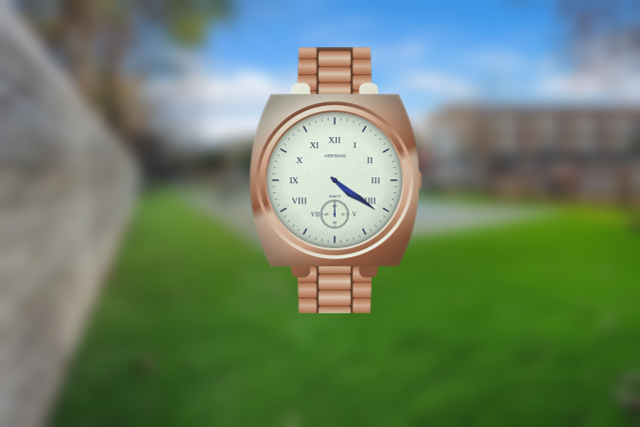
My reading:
{"hour": 4, "minute": 21}
